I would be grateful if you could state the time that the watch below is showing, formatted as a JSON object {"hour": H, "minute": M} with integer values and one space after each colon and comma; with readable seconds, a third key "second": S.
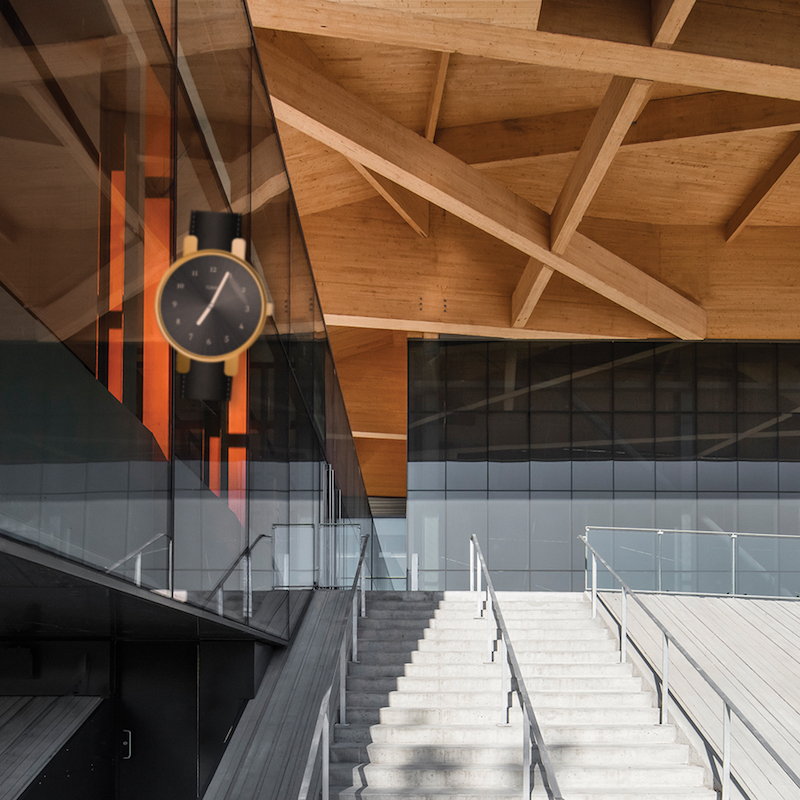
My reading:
{"hour": 7, "minute": 4}
